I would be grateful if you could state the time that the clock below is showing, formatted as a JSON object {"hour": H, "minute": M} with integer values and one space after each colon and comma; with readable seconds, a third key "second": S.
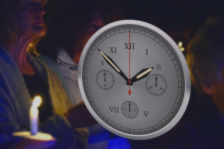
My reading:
{"hour": 1, "minute": 52}
